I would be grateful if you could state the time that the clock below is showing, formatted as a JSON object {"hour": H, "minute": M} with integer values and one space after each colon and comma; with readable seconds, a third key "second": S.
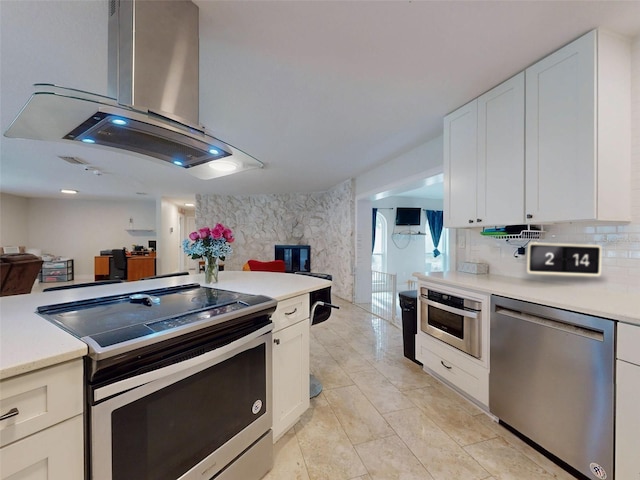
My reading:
{"hour": 2, "minute": 14}
